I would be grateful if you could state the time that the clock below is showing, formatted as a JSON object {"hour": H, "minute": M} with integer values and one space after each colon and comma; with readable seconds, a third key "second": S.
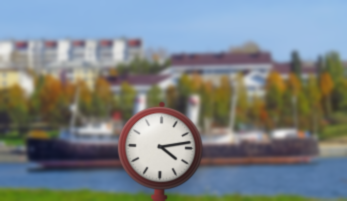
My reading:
{"hour": 4, "minute": 13}
